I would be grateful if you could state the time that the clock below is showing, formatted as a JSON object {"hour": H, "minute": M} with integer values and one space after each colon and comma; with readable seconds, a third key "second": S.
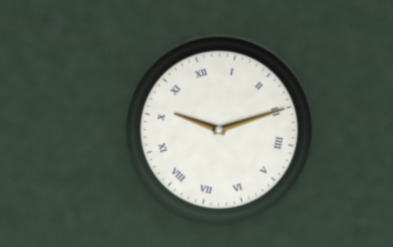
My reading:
{"hour": 10, "minute": 15}
